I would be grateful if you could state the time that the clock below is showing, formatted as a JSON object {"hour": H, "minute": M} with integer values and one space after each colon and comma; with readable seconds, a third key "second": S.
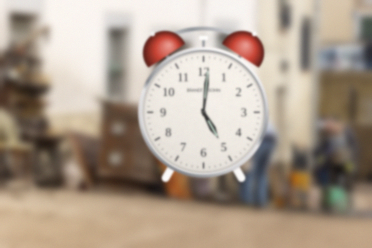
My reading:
{"hour": 5, "minute": 1}
